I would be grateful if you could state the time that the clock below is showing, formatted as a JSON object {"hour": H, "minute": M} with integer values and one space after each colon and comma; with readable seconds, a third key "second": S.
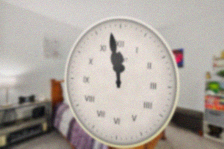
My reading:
{"hour": 11, "minute": 58}
